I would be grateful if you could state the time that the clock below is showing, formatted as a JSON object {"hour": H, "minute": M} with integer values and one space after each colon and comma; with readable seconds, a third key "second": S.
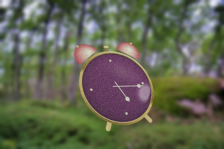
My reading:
{"hour": 5, "minute": 16}
